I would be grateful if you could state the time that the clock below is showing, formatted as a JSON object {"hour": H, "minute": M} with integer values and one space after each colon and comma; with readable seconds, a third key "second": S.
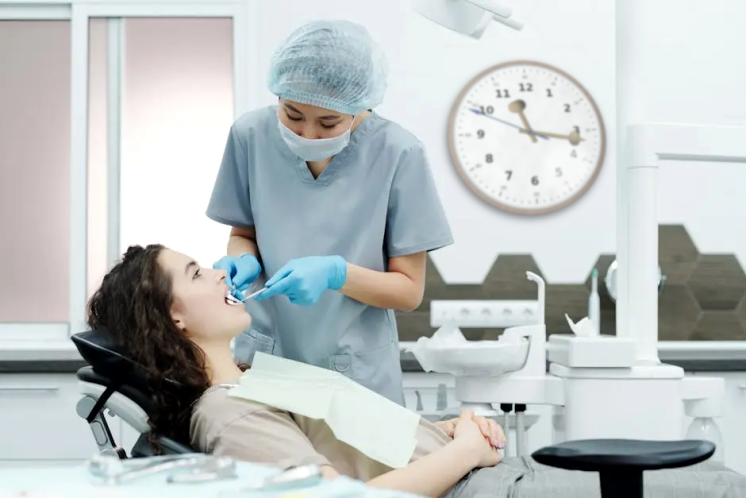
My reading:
{"hour": 11, "minute": 16, "second": 49}
